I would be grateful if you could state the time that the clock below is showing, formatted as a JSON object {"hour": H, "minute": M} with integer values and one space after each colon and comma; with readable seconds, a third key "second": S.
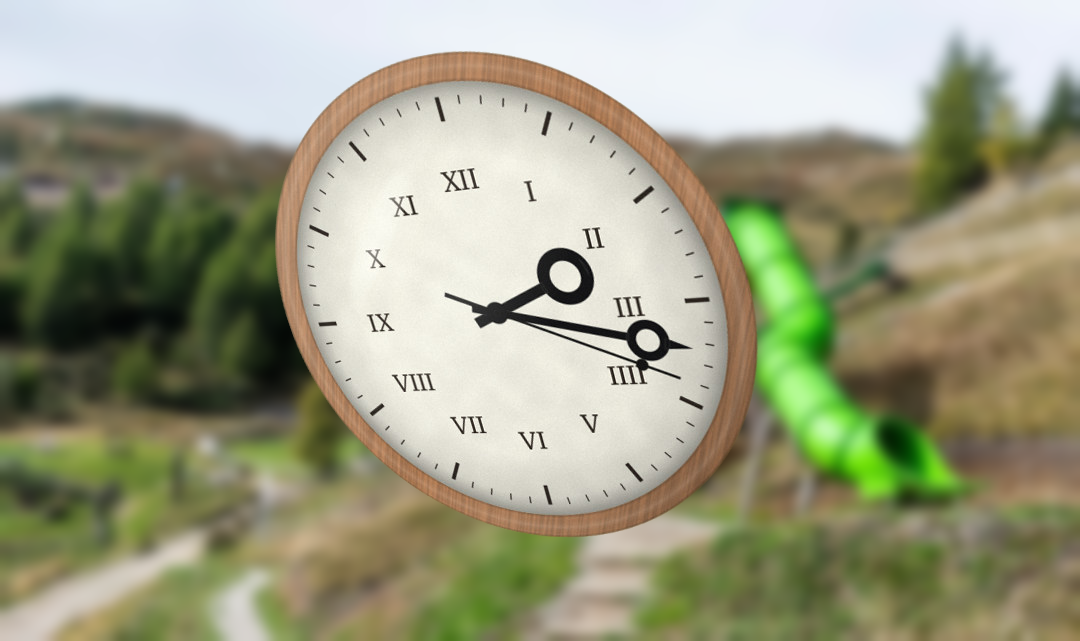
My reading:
{"hour": 2, "minute": 17, "second": 19}
